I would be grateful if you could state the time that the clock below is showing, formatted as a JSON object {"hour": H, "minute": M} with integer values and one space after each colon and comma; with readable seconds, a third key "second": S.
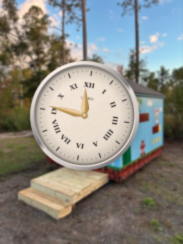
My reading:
{"hour": 11, "minute": 46}
